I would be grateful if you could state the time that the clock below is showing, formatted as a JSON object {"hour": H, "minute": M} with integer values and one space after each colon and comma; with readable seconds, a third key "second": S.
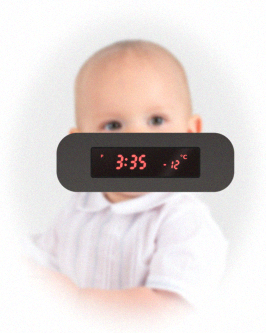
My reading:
{"hour": 3, "minute": 35}
